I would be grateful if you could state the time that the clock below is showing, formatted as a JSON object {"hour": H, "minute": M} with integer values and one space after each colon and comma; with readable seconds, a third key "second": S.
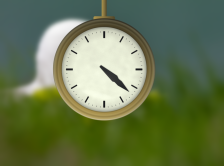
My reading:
{"hour": 4, "minute": 22}
